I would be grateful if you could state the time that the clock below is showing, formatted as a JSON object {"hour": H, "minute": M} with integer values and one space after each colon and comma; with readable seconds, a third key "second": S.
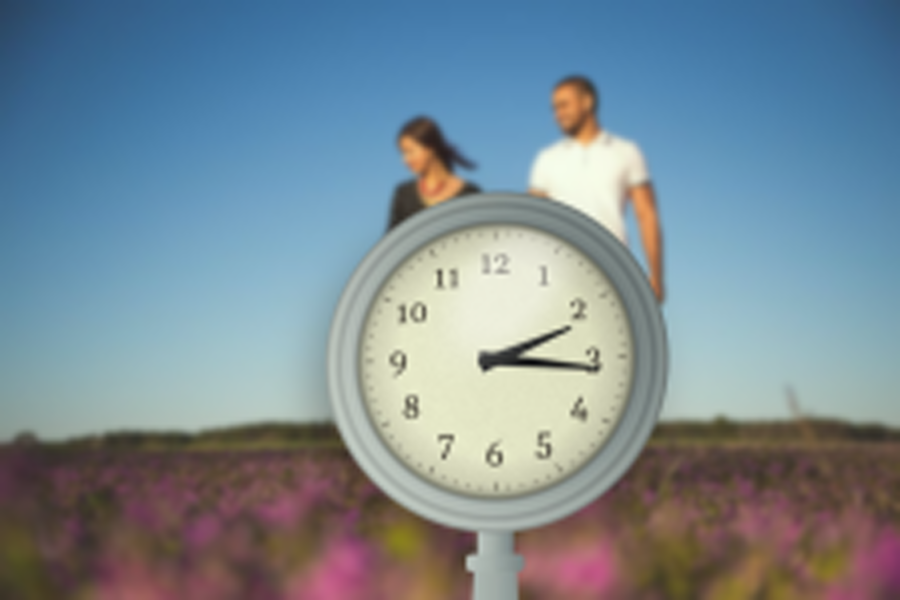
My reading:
{"hour": 2, "minute": 16}
